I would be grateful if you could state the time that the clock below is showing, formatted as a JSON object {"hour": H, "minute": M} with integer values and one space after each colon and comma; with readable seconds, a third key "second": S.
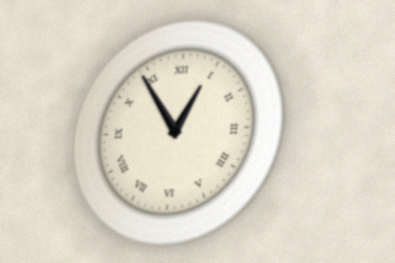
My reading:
{"hour": 12, "minute": 54}
